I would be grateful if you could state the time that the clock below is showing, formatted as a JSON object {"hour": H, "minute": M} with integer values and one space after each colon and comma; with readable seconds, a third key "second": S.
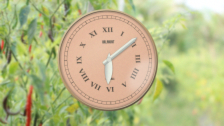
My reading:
{"hour": 6, "minute": 9}
